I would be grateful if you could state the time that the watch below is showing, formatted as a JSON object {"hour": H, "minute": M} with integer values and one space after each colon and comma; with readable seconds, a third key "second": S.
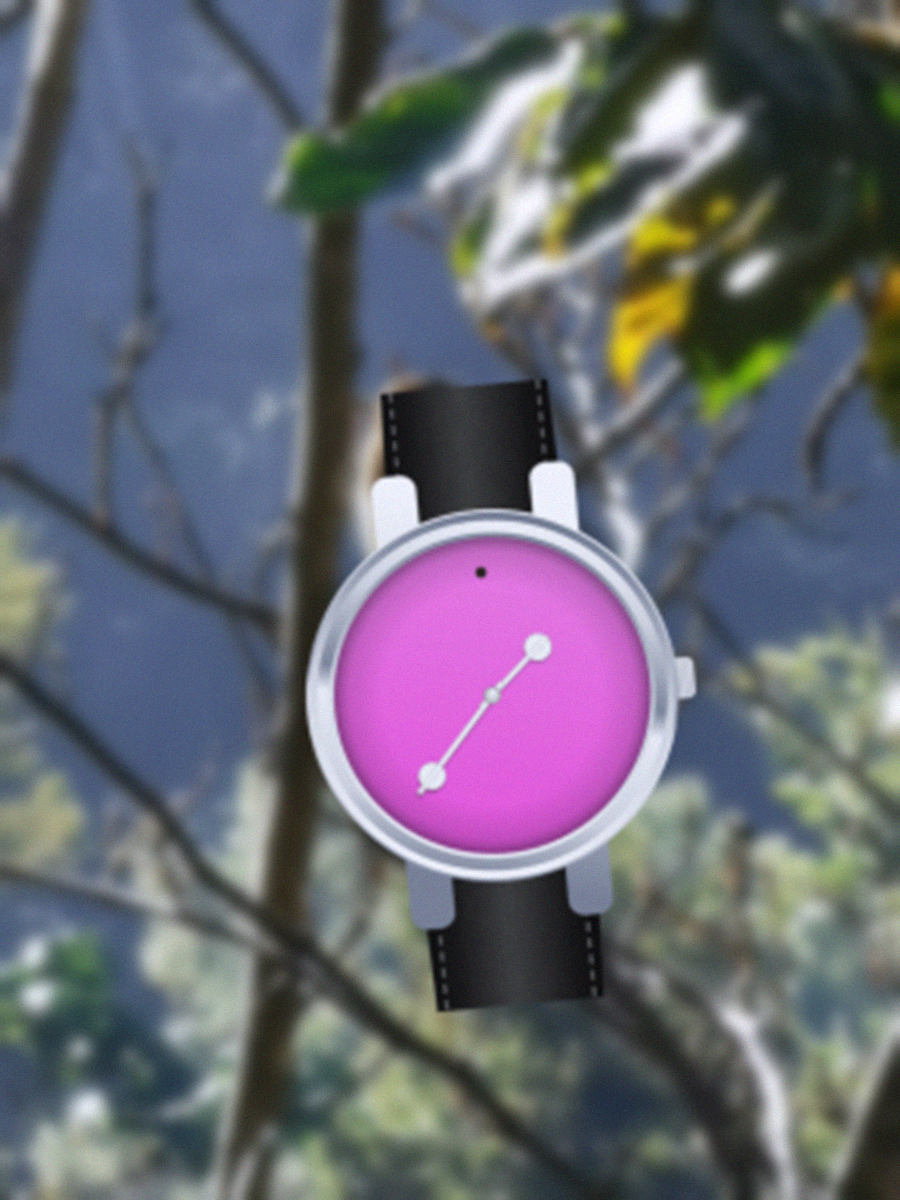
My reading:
{"hour": 1, "minute": 37}
